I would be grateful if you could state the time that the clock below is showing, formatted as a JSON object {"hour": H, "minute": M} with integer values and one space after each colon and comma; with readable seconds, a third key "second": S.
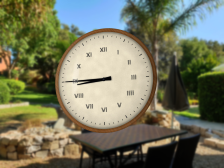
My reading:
{"hour": 8, "minute": 45}
